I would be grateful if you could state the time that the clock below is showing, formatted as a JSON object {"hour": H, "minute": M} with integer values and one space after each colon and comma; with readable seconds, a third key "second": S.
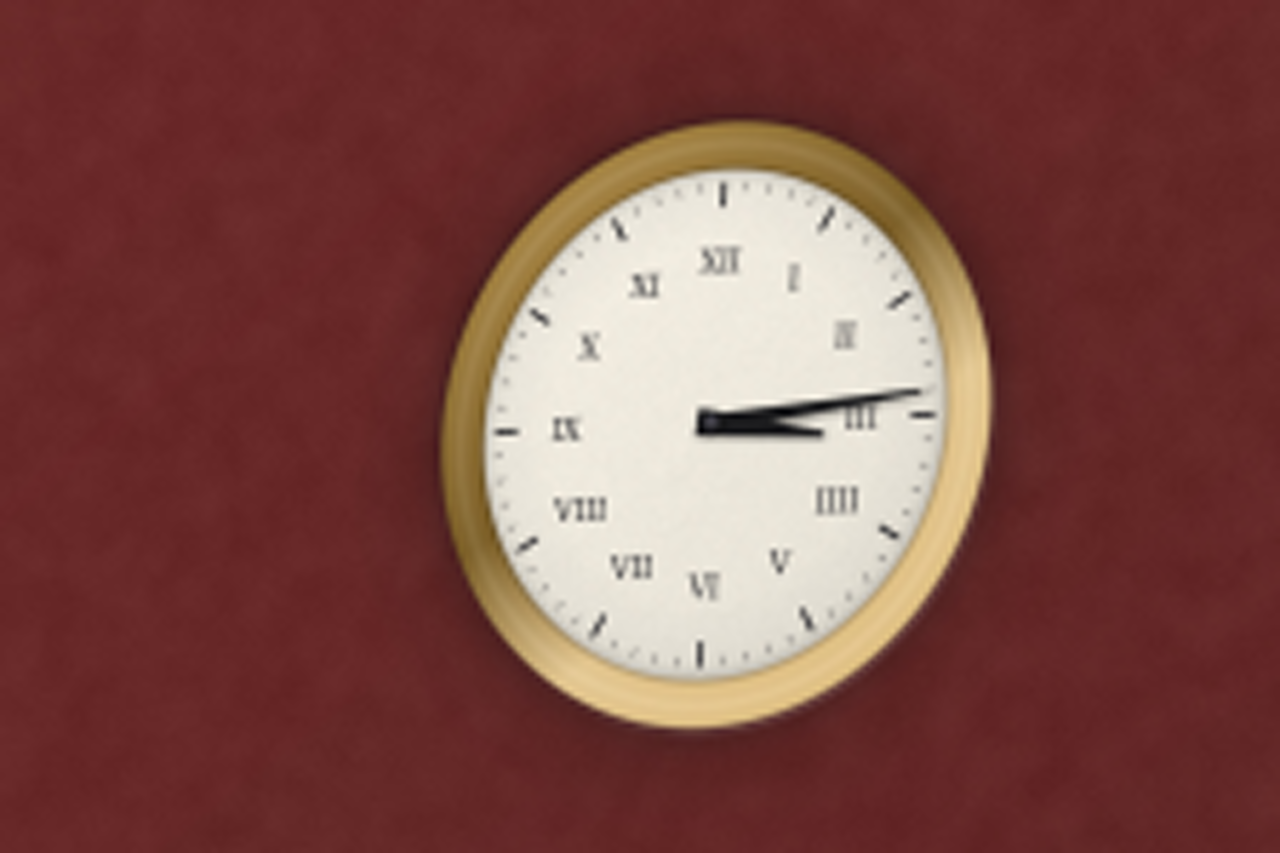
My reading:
{"hour": 3, "minute": 14}
